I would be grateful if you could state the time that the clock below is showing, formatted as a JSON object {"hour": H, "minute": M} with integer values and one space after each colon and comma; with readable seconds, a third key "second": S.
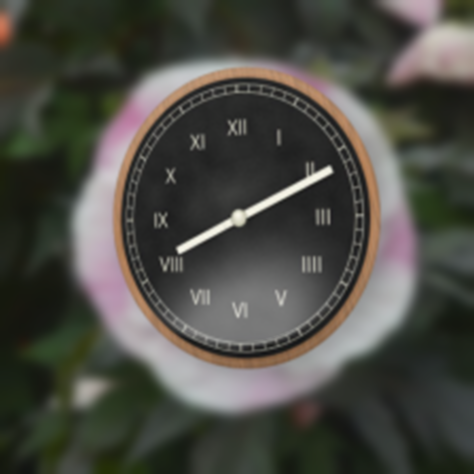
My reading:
{"hour": 8, "minute": 11}
